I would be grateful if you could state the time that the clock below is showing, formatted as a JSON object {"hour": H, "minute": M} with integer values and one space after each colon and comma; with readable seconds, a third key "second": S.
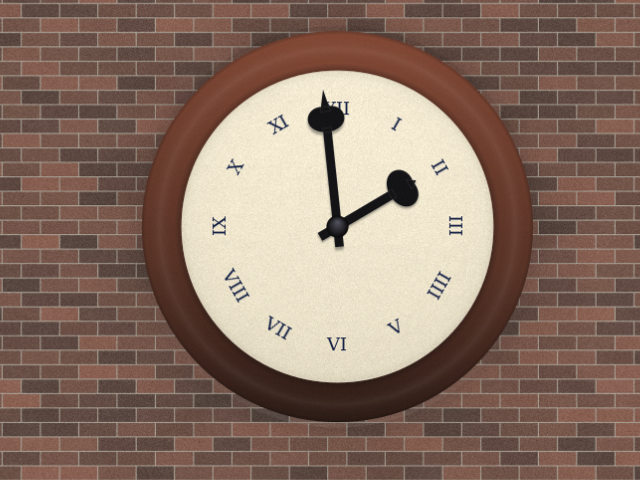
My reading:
{"hour": 1, "minute": 59}
